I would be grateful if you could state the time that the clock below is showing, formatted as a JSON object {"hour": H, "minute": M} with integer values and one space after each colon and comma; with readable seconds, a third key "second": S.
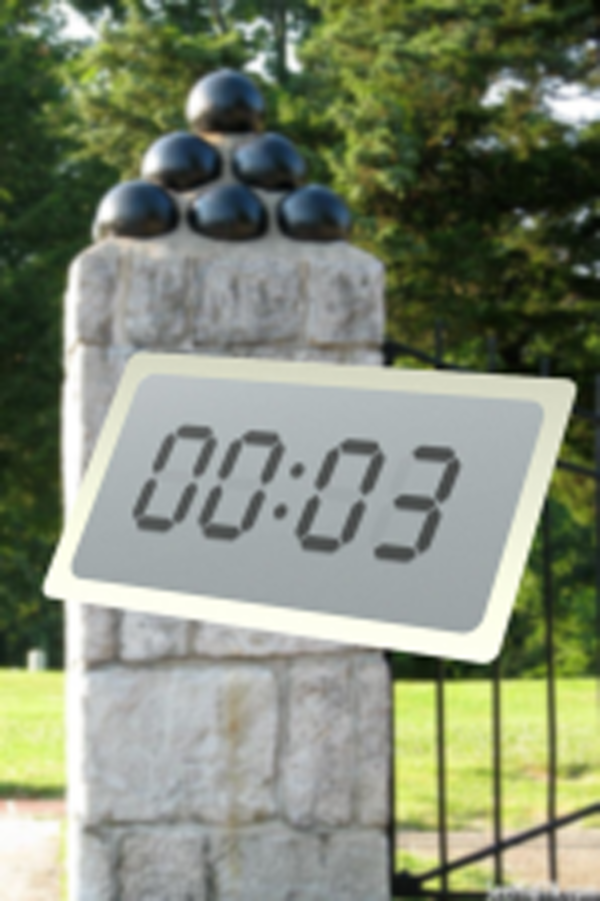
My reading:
{"hour": 0, "minute": 3}
